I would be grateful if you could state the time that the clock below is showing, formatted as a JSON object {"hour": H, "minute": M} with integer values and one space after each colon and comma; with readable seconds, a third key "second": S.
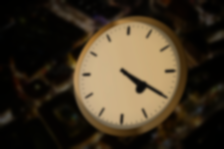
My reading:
{"hour": 4, "minute": 20}
